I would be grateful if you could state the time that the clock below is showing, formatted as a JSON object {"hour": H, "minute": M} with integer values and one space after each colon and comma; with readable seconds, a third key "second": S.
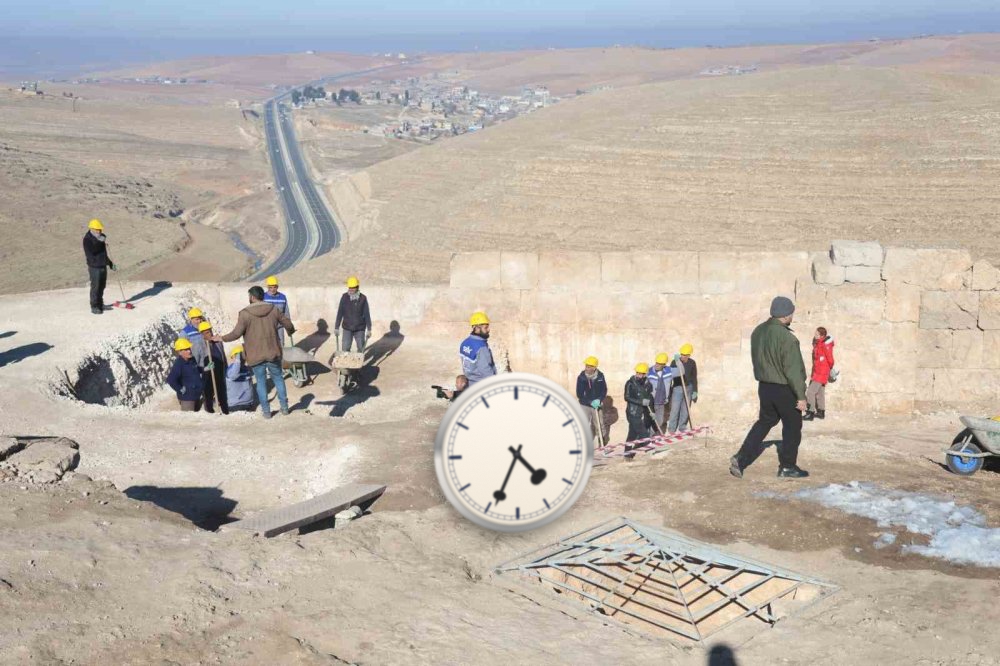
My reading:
{"hour": 4, "minute": 34}
